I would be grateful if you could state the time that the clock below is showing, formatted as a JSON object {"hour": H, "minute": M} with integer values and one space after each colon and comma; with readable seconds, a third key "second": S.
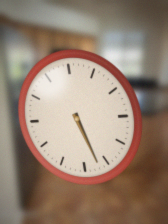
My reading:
{"hour": 5, "minute": 27}
